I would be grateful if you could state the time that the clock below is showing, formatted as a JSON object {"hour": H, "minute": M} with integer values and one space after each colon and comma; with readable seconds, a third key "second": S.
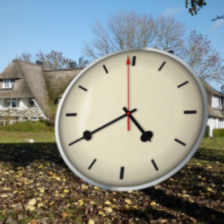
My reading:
{"hour": 4, "minute": 39, "second": 59}
